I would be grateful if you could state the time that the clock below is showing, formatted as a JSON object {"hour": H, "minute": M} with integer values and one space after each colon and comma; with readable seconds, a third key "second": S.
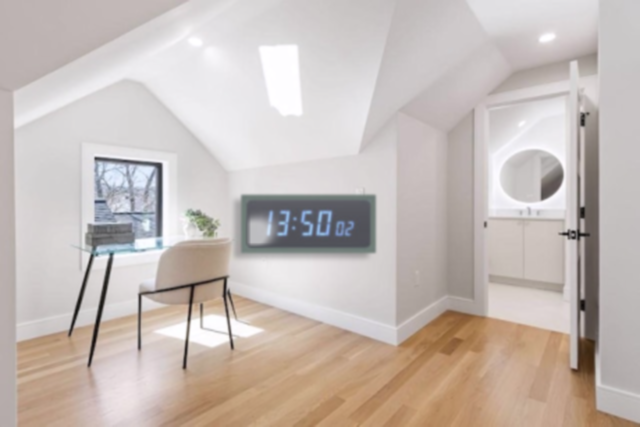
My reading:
{"hour": 13, "minute": 50, "second": 2}
